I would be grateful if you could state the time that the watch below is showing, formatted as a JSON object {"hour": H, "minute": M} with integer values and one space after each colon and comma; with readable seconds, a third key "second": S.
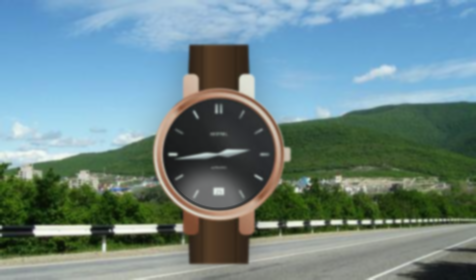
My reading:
{"hour": 2, "minute": 44}
